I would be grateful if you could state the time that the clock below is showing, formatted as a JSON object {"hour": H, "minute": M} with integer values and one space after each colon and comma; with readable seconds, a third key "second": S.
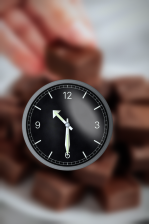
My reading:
{"hour": 10, "minute": 30}
